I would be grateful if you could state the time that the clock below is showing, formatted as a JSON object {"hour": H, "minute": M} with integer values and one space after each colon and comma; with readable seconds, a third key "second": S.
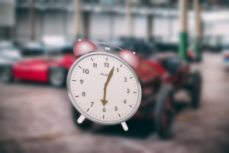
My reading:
{"hour": 6, "minute": 3}
